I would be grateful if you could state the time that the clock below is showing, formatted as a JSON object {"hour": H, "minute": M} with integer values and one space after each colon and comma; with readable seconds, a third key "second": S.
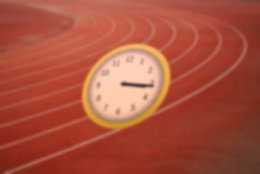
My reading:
{"hour": 3, "minute": 16}
